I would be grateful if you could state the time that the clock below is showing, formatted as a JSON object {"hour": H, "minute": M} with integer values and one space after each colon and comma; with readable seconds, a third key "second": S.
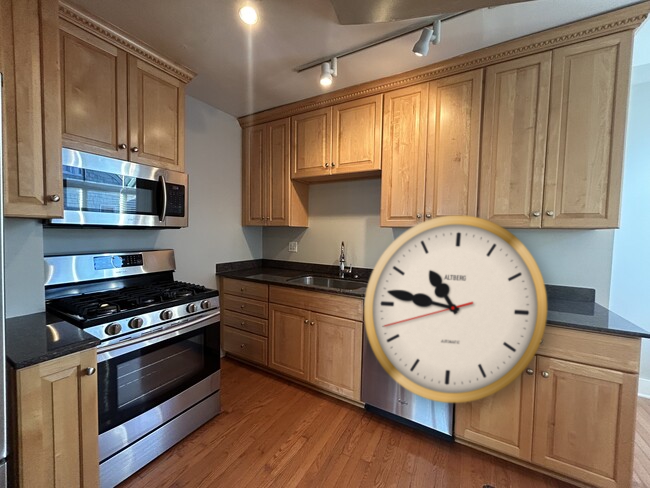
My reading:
{"hour": 10, "minute": 46, "second": 42}
